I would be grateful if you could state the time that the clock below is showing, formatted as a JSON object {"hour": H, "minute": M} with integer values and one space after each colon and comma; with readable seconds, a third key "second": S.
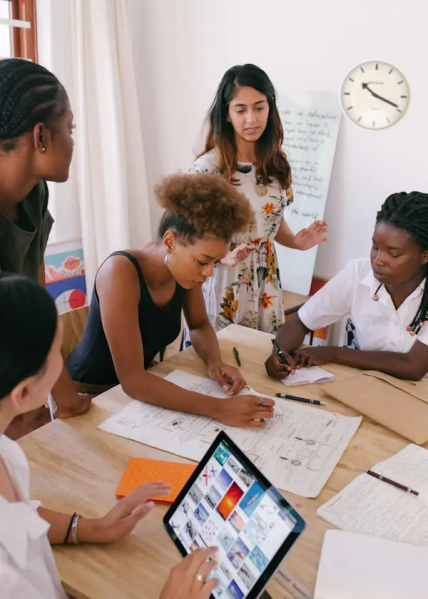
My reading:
{"hour": 10, "minute": 19}
